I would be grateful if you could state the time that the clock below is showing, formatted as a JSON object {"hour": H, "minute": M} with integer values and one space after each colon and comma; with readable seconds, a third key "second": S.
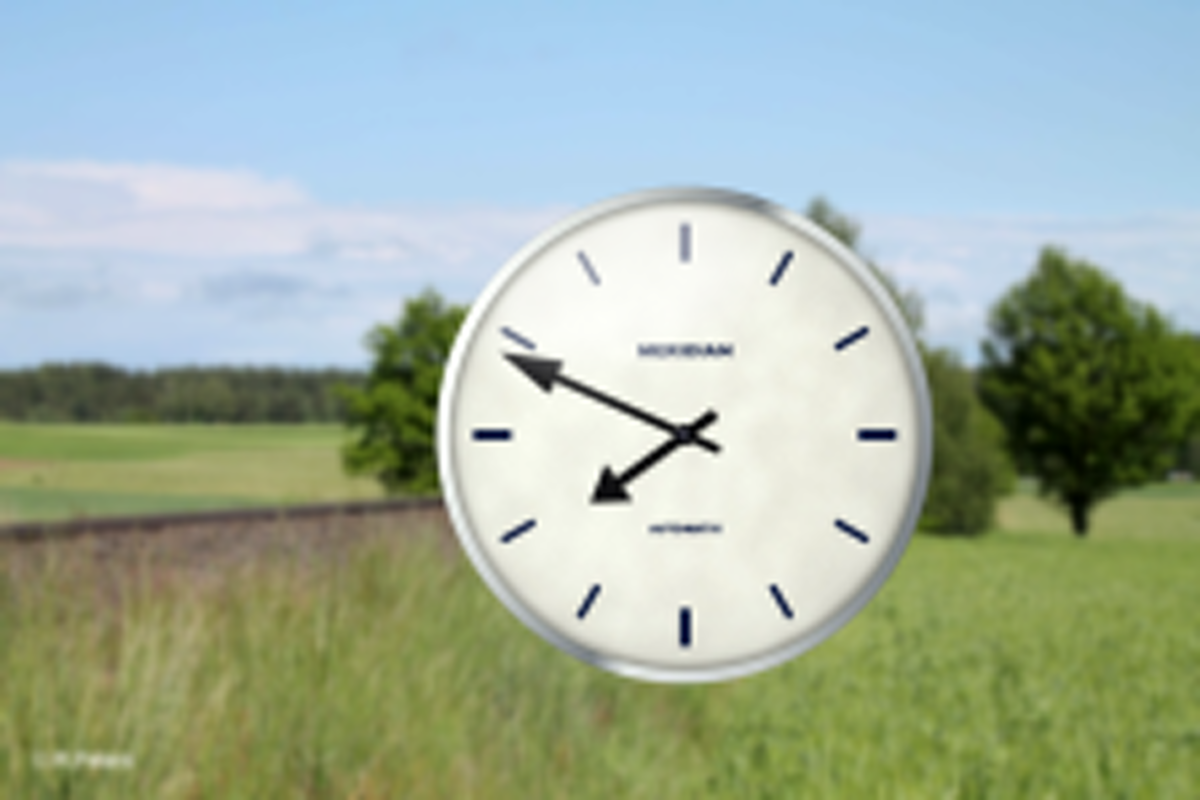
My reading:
{"hour": 7, "minute": 49}
